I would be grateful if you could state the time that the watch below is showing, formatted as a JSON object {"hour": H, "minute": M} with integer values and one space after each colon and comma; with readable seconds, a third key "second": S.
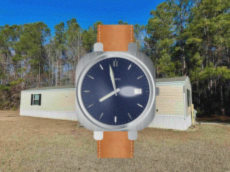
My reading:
{"hour": 7, "minute": 58}
